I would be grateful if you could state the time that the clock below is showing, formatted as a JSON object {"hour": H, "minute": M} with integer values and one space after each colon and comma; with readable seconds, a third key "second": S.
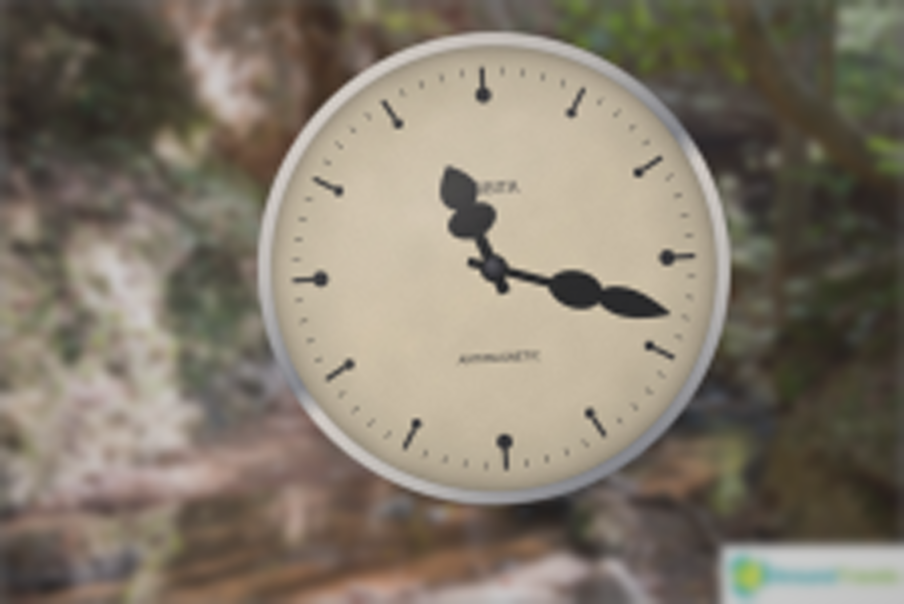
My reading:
{"hour": 11, "minute": 18}
